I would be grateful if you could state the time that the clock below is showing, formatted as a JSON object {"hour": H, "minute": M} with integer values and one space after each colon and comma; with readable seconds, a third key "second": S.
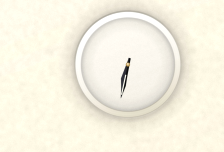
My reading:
{"hour": 6, "minute": 32}
